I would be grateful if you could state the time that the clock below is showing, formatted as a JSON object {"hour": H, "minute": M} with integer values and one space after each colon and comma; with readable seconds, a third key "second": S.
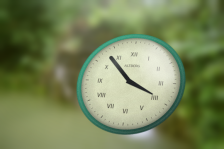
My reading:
{"hour": 3, "minute": 53}
